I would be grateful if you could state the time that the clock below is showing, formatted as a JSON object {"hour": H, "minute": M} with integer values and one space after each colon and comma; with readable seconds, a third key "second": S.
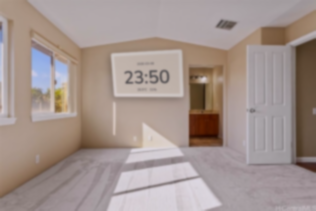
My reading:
{"hour": 23, "minute": 50}
